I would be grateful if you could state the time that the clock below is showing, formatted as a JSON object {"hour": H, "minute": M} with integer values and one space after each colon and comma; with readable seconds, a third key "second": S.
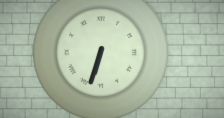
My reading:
{"hour": 6, "minute": 33}
